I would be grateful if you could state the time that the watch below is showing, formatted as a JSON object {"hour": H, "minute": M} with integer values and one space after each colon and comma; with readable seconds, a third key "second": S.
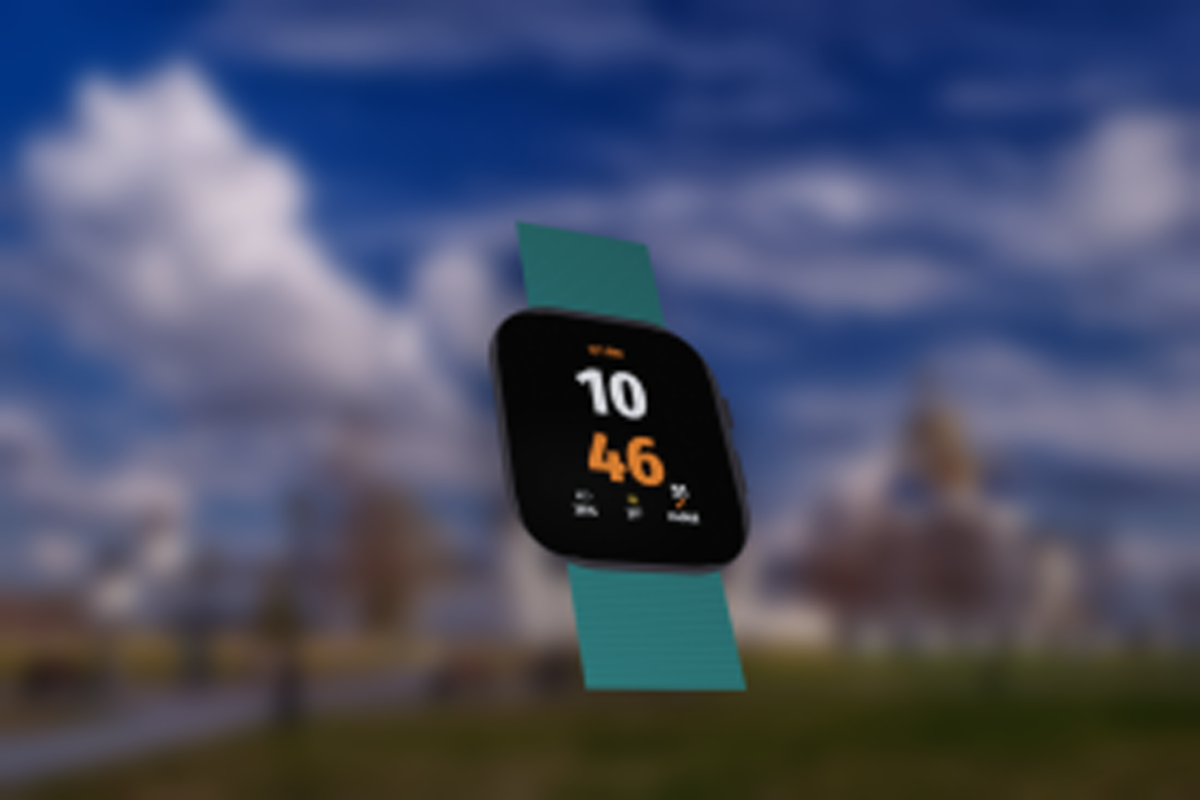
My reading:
{"hour": 10, "minute": 46}
